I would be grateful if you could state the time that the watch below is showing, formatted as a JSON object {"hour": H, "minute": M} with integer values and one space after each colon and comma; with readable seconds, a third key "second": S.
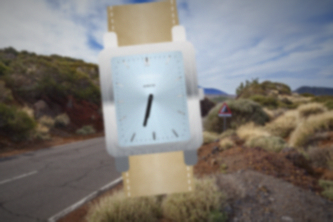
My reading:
{"hour": 6, "minute": 33}
